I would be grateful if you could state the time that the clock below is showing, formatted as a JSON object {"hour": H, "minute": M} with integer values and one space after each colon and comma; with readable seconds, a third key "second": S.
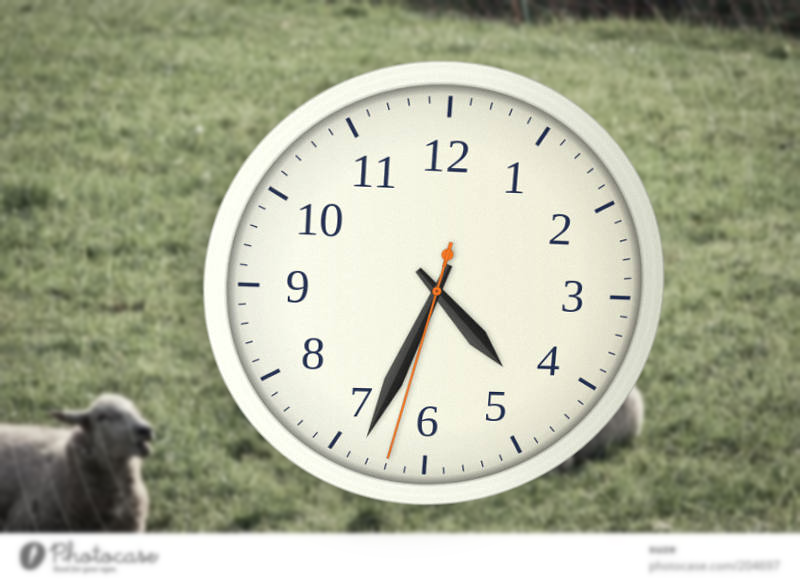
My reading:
{"hour": 4, "minute": 33, "second": 32}
